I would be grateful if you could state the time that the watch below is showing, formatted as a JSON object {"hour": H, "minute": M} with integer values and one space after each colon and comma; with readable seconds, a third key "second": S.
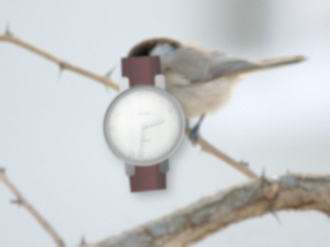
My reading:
{"hour": 2, "minute": 32}
